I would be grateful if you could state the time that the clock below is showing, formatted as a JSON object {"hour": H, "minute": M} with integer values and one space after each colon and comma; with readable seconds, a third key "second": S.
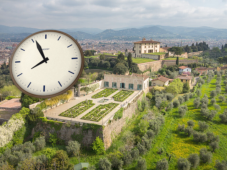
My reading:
{"hour": 7, "minute": 56}
